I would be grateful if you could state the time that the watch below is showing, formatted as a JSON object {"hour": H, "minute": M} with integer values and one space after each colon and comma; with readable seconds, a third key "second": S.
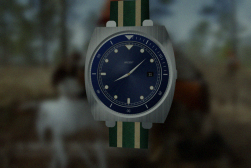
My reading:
{"hour": 8, "minute": 8}
